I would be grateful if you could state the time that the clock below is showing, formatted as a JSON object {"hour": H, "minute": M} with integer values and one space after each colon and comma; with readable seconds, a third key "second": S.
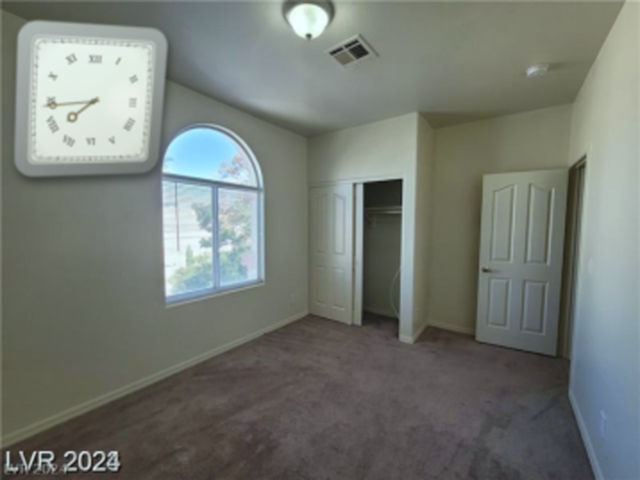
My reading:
{"hour": 7, "minute": 44}
